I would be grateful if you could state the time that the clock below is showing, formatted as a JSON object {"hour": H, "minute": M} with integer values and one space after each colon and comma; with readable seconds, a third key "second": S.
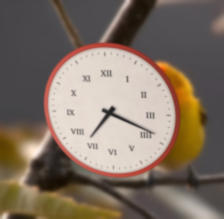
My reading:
{"hour": 7, "minute": 19}
